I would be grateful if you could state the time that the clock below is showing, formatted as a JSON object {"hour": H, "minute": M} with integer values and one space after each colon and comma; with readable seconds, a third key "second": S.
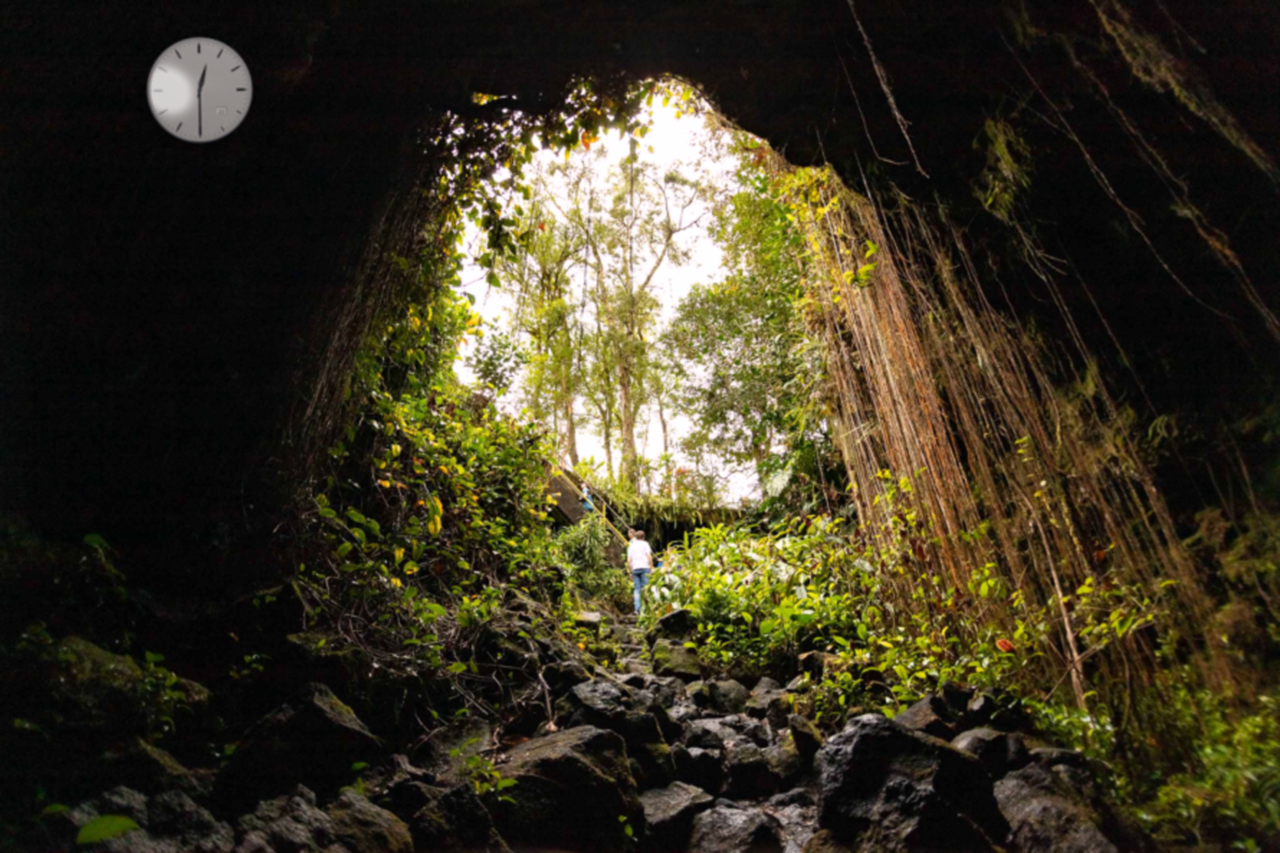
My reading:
{"hour": 12, "minute": 30}
